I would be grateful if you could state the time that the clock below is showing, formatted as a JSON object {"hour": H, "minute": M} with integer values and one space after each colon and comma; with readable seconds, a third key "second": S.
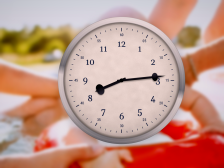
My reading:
{"hour": 8, "minute": 14}
